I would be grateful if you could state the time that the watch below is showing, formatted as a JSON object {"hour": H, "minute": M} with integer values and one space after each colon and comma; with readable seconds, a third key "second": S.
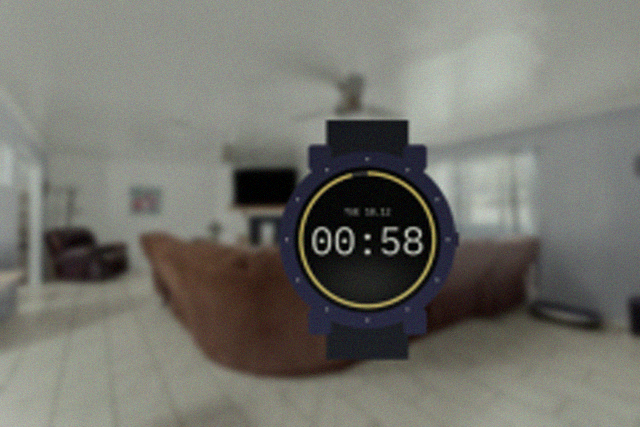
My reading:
{"hour": 0, "minute": 58}
